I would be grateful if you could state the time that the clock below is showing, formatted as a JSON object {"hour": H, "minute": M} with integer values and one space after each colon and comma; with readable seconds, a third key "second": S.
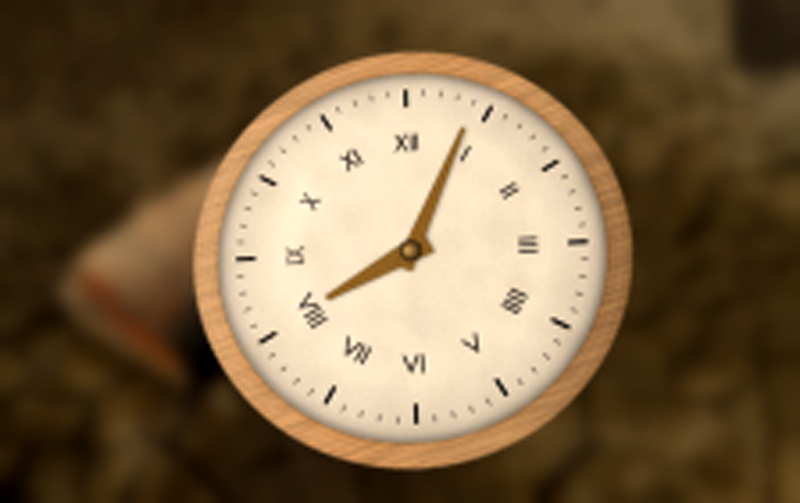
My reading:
{"hour": 8, "minute": 4}
